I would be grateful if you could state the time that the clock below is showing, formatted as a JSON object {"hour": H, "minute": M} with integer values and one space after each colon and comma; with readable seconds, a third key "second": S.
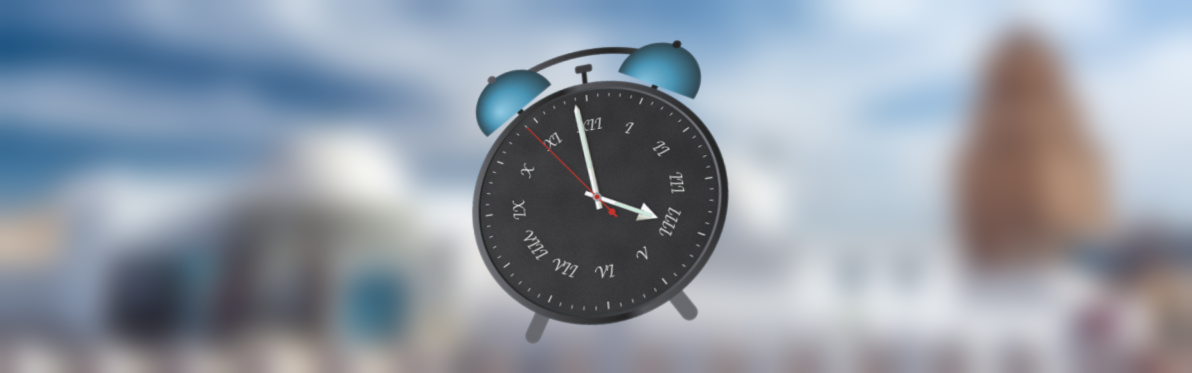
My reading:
{"hour": 3, "minute": 58, "second": 54}
